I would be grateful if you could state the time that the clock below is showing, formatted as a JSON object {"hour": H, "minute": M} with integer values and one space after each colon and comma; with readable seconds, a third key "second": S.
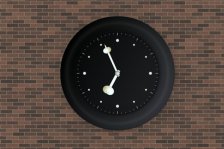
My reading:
{"hour": 6, "minute": 56}
